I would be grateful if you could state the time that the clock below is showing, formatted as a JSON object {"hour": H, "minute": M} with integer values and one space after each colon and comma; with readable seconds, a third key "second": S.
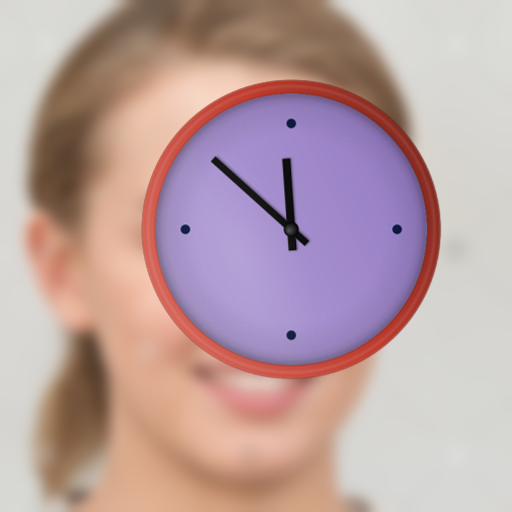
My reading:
{"hour": 11, "minute": 52}
